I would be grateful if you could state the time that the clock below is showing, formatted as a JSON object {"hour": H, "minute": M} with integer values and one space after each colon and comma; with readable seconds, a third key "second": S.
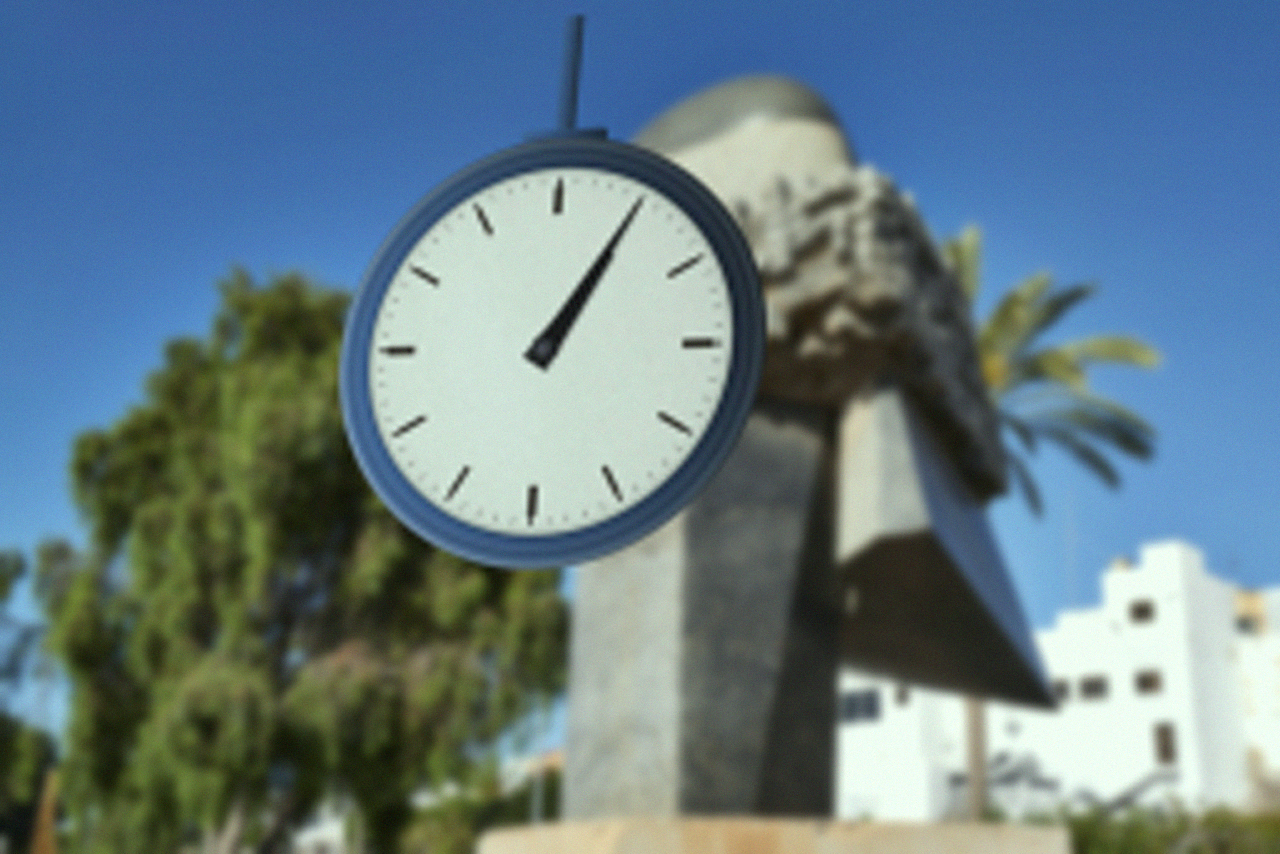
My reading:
{"hour": 1, "minute": 5}
